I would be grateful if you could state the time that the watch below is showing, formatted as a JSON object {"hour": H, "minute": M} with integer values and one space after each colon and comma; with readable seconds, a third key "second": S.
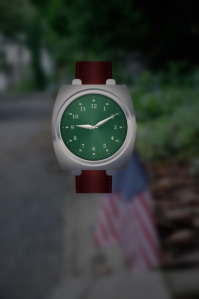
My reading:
{"hour": 9, "minute": 10}
